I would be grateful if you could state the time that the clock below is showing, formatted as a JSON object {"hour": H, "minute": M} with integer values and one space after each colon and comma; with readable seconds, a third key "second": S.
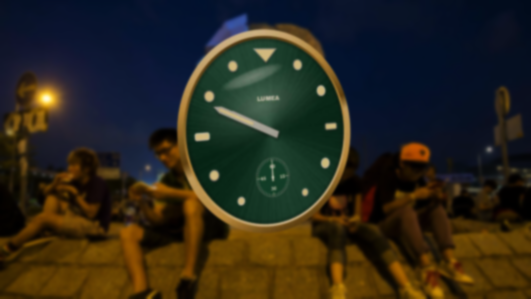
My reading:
{"hour": 9, "minute": 49}
